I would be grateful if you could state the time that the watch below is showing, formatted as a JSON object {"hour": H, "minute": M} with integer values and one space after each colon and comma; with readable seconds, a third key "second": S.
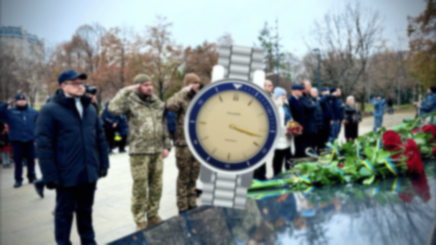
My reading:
{"hour": 3, "minute": 17}
